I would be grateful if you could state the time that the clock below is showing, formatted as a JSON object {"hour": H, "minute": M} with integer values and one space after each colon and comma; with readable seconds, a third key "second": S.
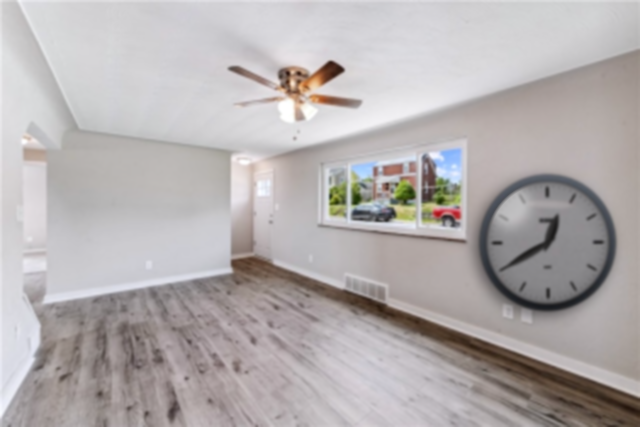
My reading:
{"hour": 12, "minute": 40}
